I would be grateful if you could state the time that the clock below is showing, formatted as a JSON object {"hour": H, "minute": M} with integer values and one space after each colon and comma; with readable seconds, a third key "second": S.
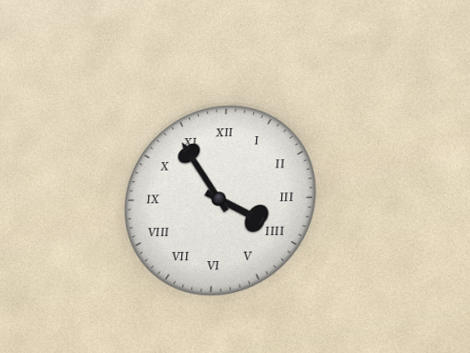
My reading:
{"hour": 3, "minute": 54}
